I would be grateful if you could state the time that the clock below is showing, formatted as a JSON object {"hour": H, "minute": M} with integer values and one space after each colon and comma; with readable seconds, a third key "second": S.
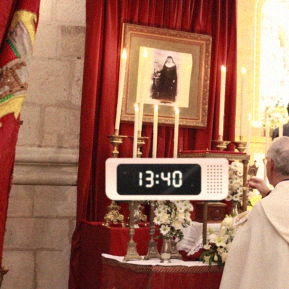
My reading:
{"hour": 13, "minute": 40}
